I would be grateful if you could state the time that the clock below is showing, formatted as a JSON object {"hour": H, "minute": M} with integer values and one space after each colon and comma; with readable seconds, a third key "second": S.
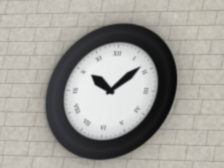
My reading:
{"hour": 10, "minute": 8}
